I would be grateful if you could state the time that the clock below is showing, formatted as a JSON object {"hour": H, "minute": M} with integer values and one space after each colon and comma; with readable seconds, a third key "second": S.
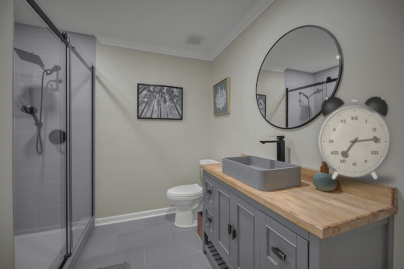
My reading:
{"hour": 7, "minute": 14}
